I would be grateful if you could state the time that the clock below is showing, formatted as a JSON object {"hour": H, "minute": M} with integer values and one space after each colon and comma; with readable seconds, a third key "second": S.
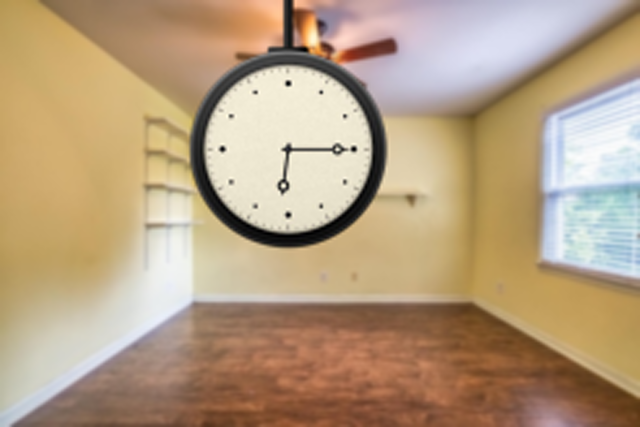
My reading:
{"hour": 6, "minute": 15}
